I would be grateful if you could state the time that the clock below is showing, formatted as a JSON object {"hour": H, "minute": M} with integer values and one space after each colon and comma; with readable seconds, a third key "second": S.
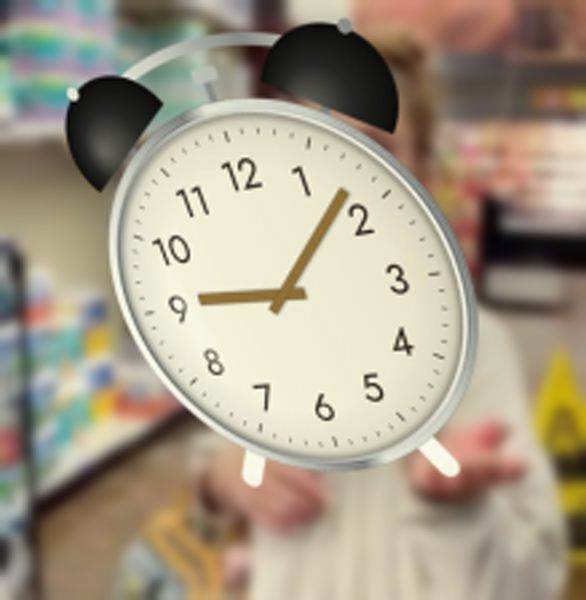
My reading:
{"hour": 9, "minute": 8}
